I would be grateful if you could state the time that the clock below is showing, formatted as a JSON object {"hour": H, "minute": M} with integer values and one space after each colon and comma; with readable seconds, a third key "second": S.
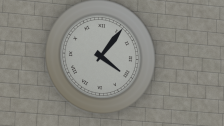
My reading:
{"hour": 4, "minute": 6}
